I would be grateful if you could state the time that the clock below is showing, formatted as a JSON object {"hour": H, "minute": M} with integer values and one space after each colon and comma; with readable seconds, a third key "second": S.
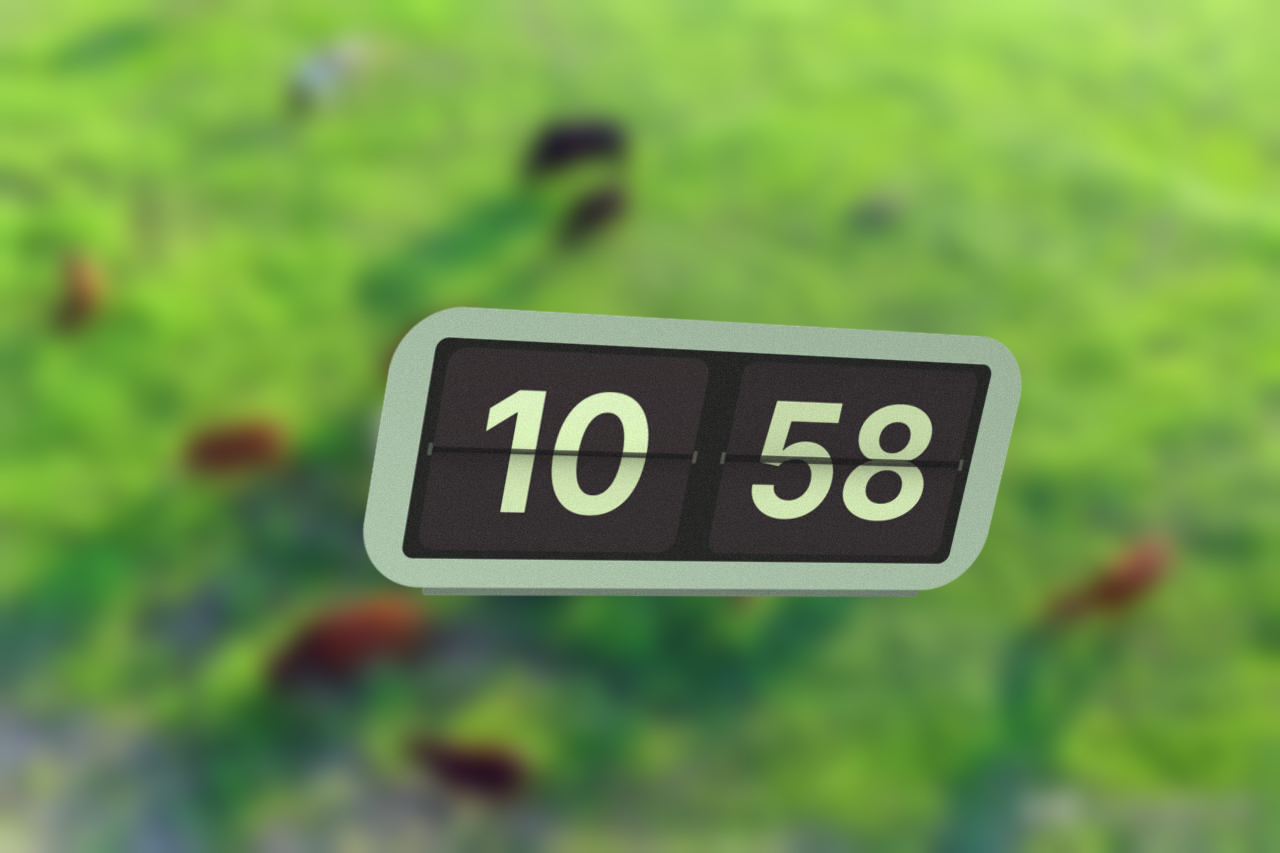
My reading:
{"hour": 10, "minute": 58}
